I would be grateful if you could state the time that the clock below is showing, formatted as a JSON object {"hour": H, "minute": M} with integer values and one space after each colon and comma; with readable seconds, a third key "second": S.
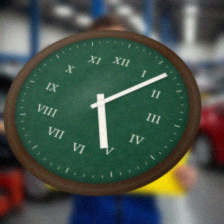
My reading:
{"hour": 5, "minute": 7}
